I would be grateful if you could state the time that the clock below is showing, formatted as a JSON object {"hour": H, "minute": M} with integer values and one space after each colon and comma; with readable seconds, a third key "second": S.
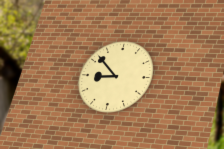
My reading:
{"hour": 8, "minute": 52}
